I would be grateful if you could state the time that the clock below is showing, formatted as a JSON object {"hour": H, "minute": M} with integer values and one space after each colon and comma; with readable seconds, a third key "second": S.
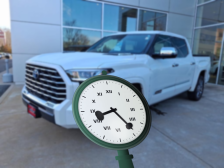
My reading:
{"hour": 8, "minute": 24}
